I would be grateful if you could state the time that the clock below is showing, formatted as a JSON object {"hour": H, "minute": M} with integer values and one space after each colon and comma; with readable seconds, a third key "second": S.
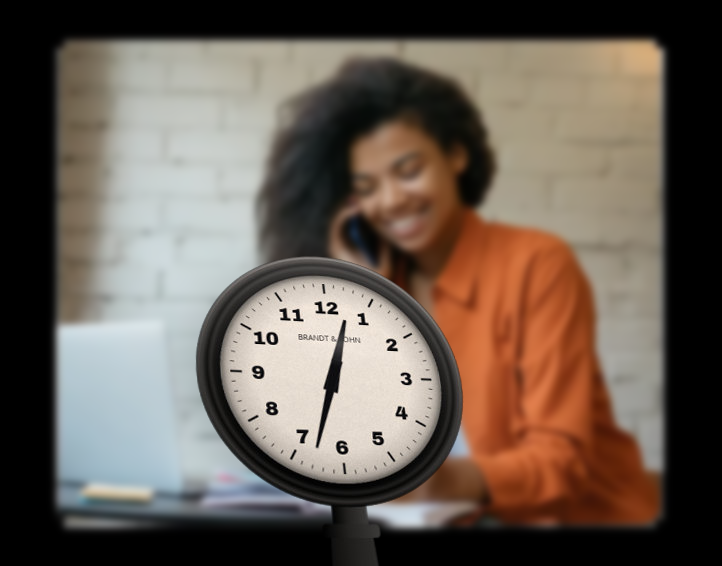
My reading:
{"hour": 12, "minute": 33}
